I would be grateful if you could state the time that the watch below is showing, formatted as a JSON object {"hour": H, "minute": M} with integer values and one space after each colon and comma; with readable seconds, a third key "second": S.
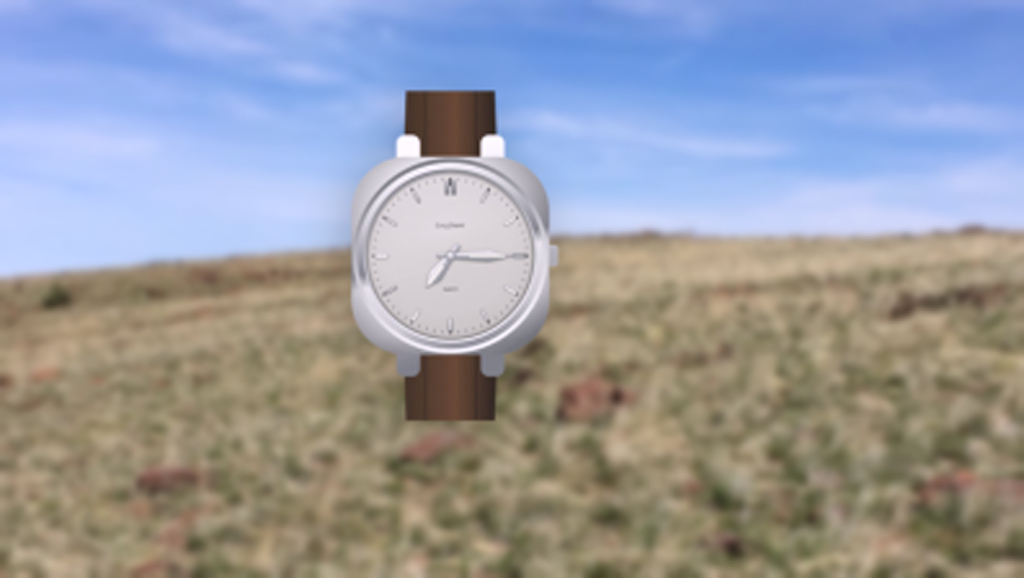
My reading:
{"hour": 7, "minute": 15}
